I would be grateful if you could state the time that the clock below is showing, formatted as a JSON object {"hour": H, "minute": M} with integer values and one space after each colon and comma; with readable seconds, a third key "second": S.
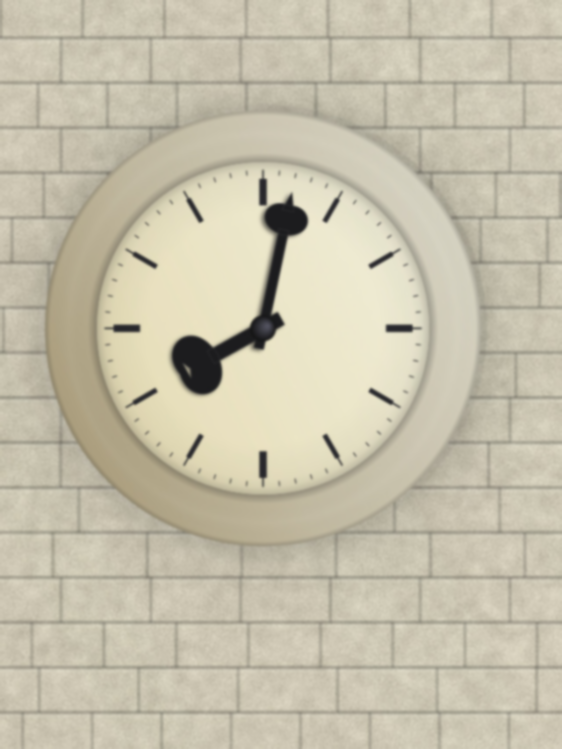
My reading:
{"hour": 8, "minute": 2}
